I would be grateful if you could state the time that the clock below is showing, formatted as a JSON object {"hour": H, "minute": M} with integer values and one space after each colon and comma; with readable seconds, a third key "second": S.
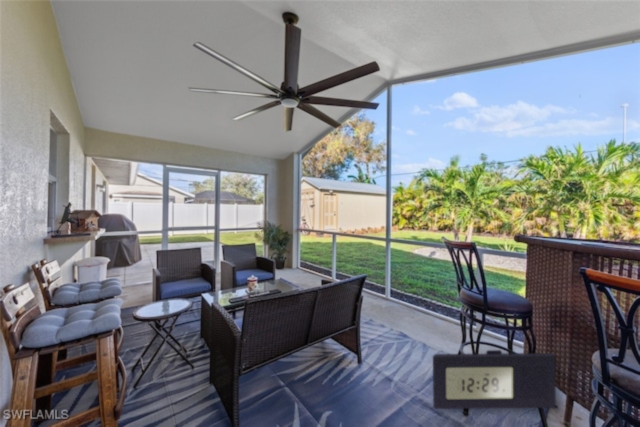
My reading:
{"hour": 12, "minute": 29}
